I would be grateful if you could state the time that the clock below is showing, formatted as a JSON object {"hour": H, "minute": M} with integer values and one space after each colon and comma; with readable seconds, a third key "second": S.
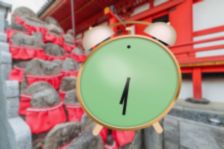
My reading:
{"hour": 6, "minute": 31}
